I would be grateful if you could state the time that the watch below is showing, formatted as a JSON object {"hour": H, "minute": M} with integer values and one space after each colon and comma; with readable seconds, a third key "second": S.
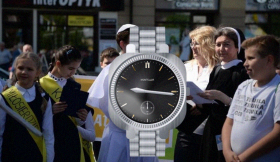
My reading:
{"hour": 9, "minute": 16}
